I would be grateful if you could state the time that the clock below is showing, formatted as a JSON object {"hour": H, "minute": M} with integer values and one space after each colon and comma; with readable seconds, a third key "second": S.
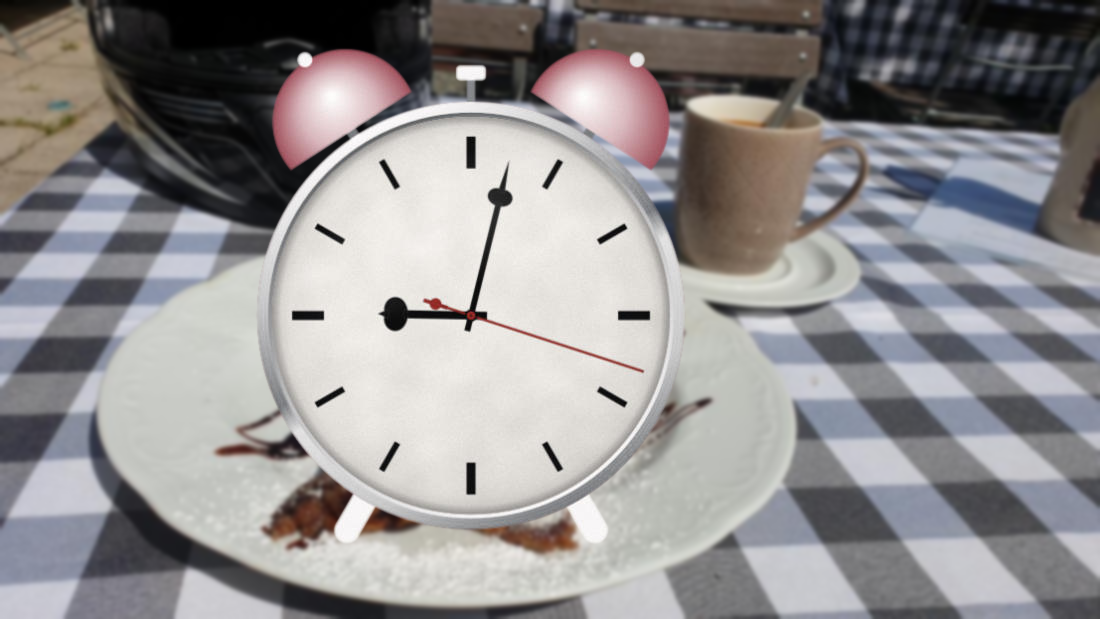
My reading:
{"hour": 9, "minute": 2, "second": 18}
